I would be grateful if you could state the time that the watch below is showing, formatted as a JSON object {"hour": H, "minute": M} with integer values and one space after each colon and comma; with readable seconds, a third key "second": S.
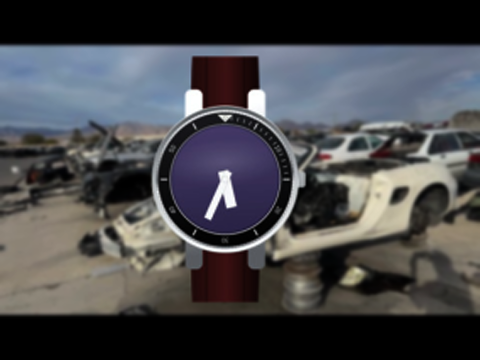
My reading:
{"hour": 5, "minute": 34}
